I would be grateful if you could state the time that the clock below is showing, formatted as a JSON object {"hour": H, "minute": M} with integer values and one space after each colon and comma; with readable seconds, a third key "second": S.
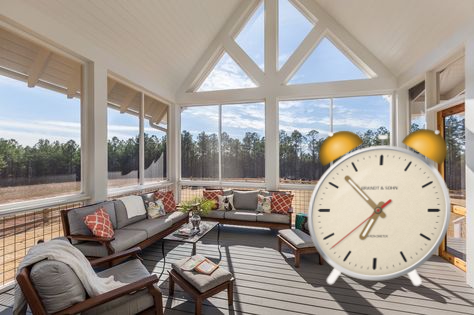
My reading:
{"hour": 6, "minute": 52, "second": 38}
